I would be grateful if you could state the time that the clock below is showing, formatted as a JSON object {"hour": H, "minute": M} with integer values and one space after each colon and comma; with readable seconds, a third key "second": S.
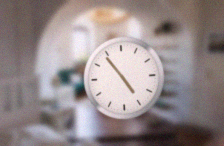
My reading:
{"hour": 4, "minute": 54}
